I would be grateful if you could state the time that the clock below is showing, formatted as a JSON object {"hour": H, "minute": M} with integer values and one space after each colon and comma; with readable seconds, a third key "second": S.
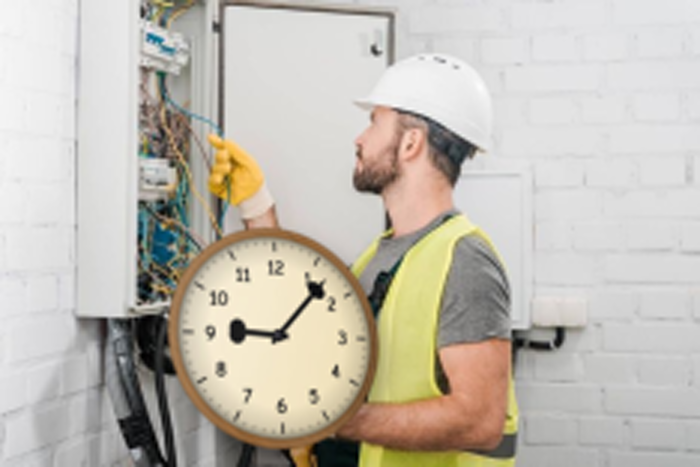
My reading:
{"hour": 9, "minute": 7}
